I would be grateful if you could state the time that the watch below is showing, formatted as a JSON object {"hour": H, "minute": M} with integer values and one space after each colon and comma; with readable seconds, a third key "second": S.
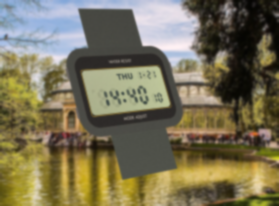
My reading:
{"hour": 14, "minute": 40}
